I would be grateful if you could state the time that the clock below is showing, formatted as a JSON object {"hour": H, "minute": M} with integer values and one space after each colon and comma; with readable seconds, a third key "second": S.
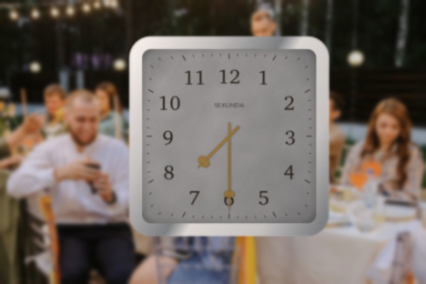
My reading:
{"hour": 7, "minute": 30}
